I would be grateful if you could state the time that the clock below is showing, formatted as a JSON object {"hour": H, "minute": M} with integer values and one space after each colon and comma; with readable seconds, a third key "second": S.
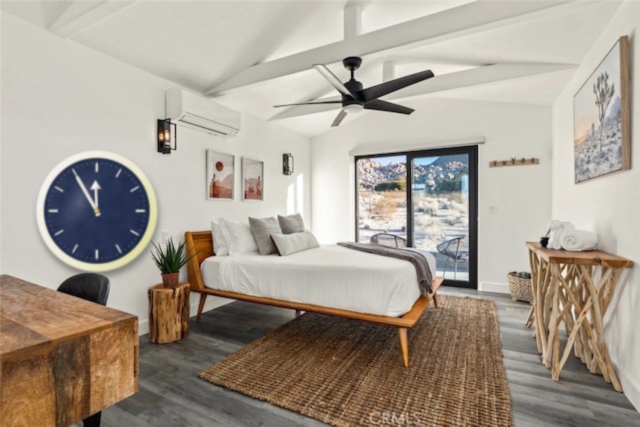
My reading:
{"hour": 11, "minute": 55}
